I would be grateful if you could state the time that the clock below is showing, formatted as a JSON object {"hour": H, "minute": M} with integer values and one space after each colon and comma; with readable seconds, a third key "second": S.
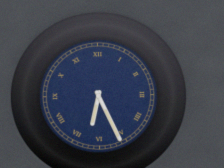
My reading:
{"hour": 6, "minute": 26}
